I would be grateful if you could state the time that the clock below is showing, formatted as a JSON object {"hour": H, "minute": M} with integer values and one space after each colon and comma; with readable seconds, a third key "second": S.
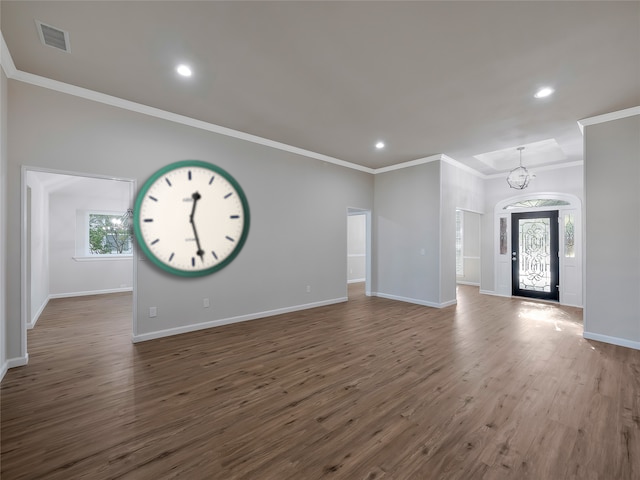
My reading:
{"hour": 12, "minute": 28}
